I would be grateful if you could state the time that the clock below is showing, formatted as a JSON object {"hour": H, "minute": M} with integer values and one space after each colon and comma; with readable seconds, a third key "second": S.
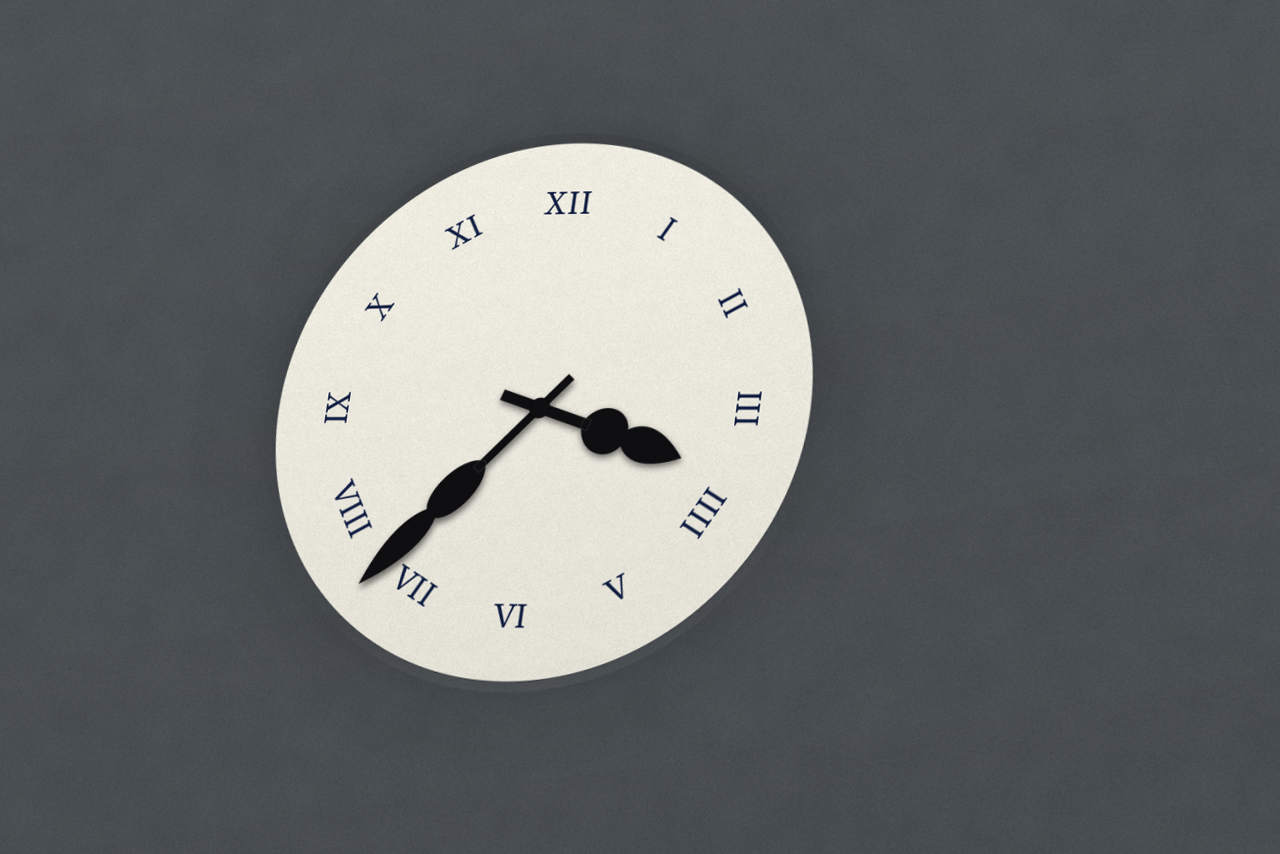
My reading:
{"hour": 3, "minute": 37}
